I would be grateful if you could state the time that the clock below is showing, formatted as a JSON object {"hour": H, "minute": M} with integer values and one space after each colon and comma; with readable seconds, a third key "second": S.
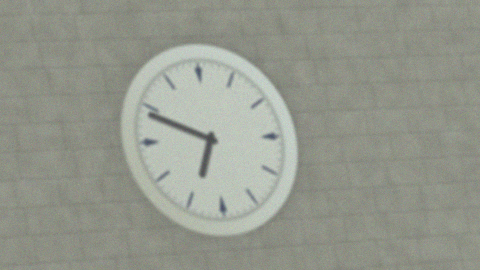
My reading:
{"hour": 6, "minute": 49}
